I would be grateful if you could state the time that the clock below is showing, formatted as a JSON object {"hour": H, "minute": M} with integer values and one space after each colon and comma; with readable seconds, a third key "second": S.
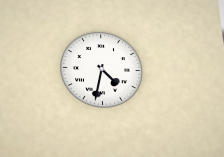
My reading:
{"hour": 4, "minute": 32}
